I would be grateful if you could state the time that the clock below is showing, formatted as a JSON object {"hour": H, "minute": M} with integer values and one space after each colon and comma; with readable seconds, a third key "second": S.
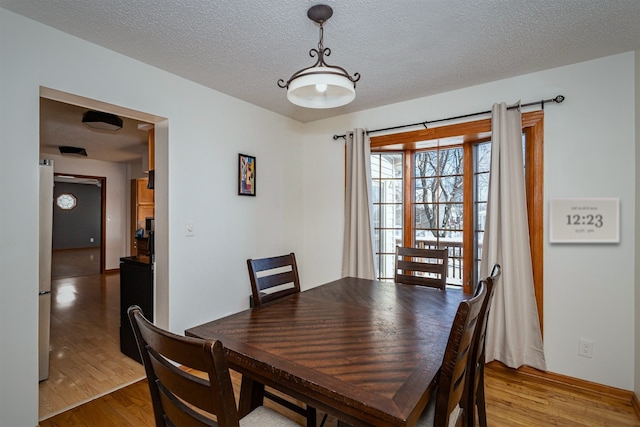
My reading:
{"hour": 12, "minute": 23}
